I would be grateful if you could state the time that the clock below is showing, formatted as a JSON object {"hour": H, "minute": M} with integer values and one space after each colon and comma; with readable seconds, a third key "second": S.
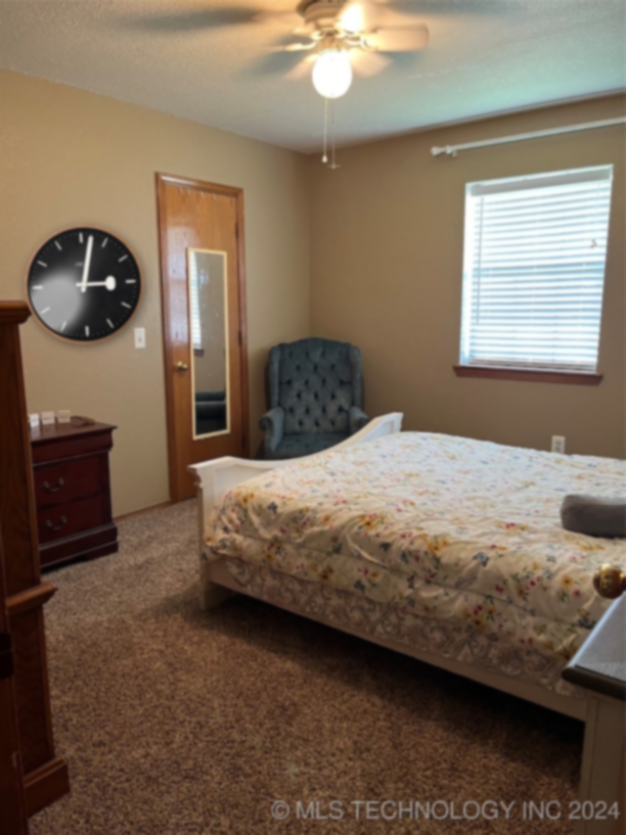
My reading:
{"hour": 3, "minute": 2}
